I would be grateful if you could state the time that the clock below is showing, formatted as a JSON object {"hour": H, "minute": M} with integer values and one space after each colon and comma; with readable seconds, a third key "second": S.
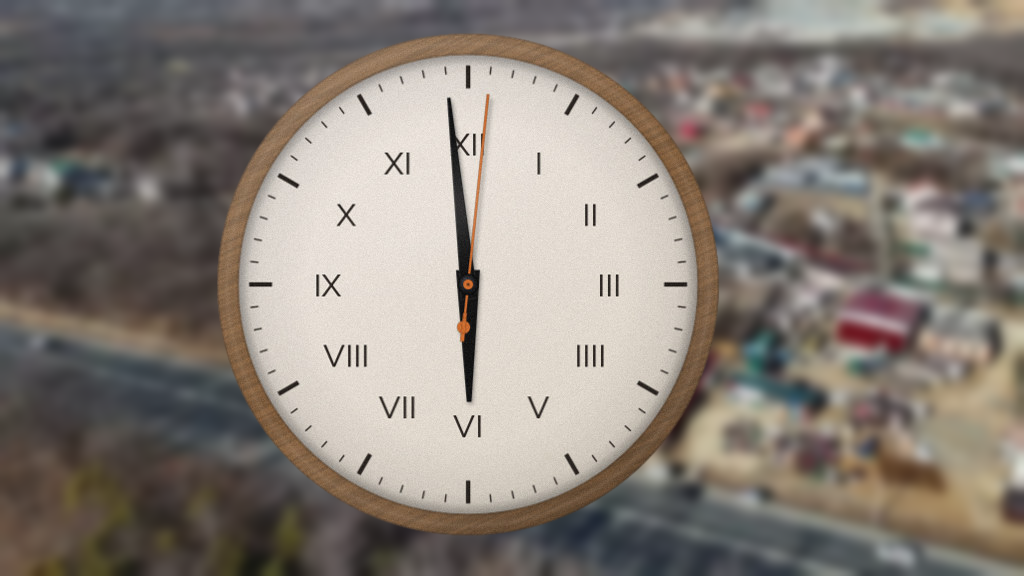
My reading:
{"hour": 5, "minute": 59, "second": 1}
